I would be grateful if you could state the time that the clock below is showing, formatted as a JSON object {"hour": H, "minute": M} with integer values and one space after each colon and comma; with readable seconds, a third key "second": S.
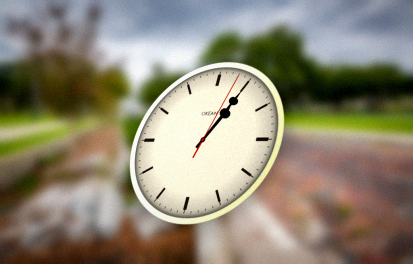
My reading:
{"hour": 1, "minute": 5, "second": 3}
